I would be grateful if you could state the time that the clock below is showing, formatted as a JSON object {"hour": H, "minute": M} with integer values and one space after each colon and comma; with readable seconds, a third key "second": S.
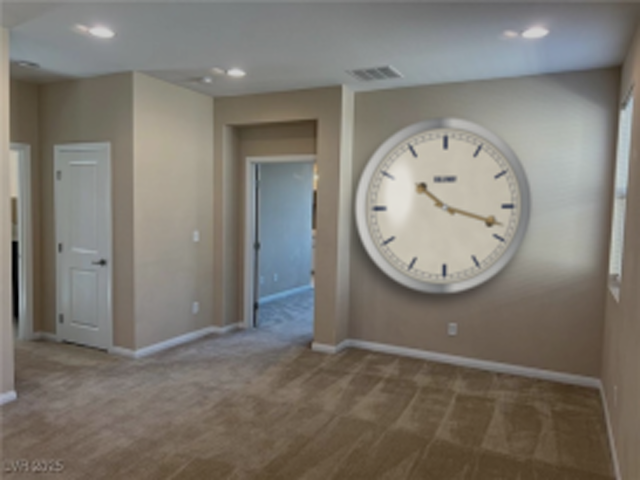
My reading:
{"hour": 10, "minute": 18}
